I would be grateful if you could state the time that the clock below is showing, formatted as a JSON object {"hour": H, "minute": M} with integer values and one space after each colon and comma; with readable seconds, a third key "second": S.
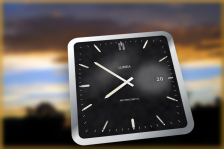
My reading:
{"hour": 7, "minute": 52}
